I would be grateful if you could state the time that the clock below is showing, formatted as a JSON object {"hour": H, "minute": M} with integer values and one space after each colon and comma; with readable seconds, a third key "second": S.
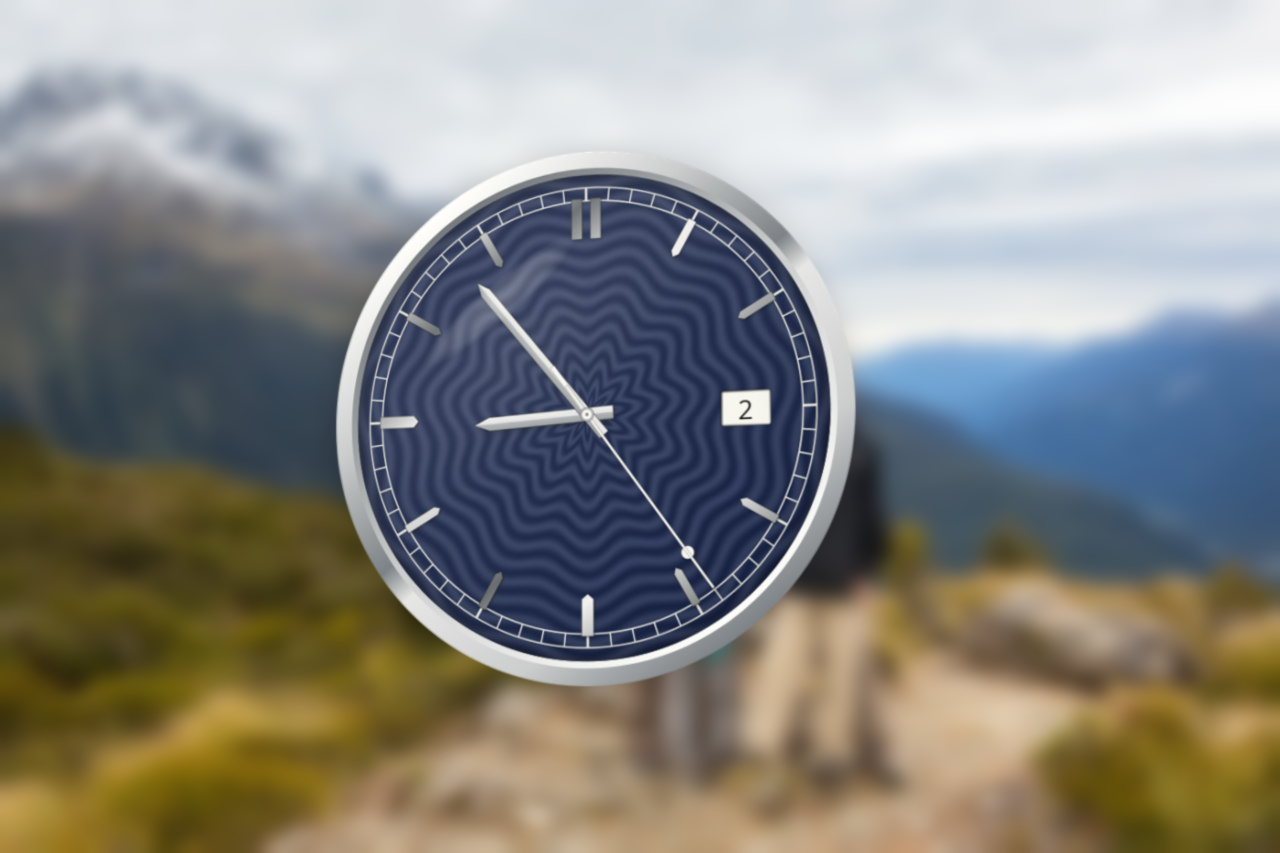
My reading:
{"hour": 8, "minute": 53, "second": 24}
